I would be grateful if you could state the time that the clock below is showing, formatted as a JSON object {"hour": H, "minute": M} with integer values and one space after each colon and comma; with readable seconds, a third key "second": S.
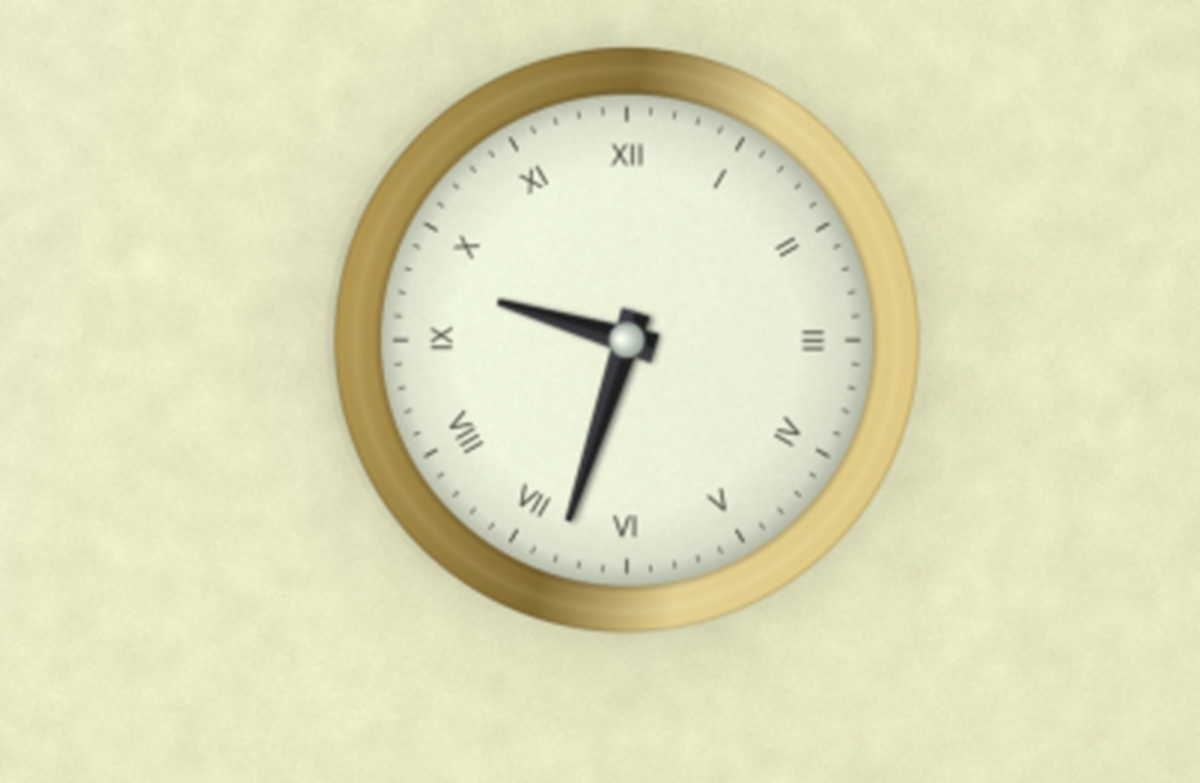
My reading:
{"hour": 9, "minute": 33}
